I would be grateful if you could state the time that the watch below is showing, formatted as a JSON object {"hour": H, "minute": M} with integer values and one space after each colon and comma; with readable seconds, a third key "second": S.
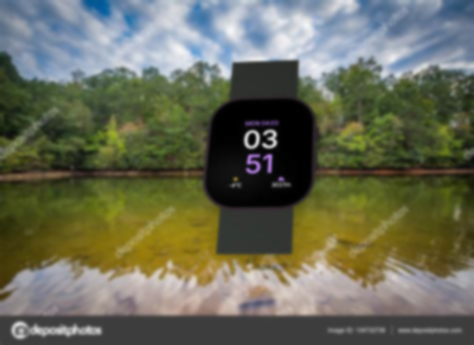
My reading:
{"hour": 3, "minute": 51}
